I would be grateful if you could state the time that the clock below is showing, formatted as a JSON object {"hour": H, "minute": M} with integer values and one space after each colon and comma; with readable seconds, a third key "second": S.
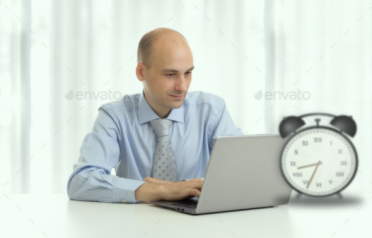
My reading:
{"hour": 8, "minute": 34}
